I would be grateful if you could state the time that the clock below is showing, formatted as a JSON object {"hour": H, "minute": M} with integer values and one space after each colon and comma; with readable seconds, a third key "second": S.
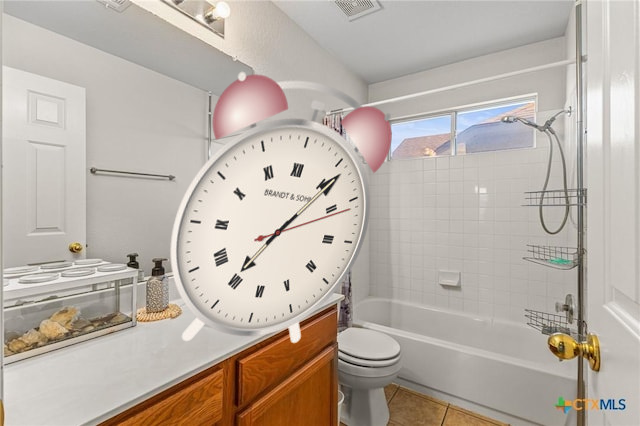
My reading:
{"hour": 7, "minute": 6, "second": 11}
